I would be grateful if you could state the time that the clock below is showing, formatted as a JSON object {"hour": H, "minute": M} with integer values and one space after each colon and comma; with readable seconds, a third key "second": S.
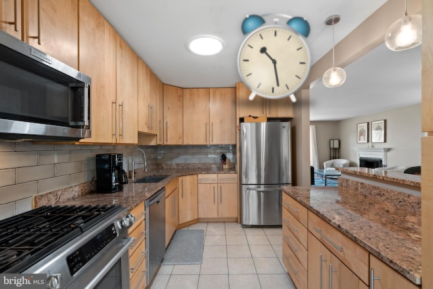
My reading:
{"hour": 10, "minute": 28}
